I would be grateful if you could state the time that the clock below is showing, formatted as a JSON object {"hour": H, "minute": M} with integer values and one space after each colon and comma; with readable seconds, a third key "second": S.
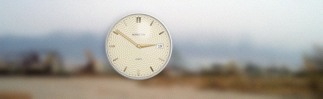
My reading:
{"hour": 2, "minute": 51}
